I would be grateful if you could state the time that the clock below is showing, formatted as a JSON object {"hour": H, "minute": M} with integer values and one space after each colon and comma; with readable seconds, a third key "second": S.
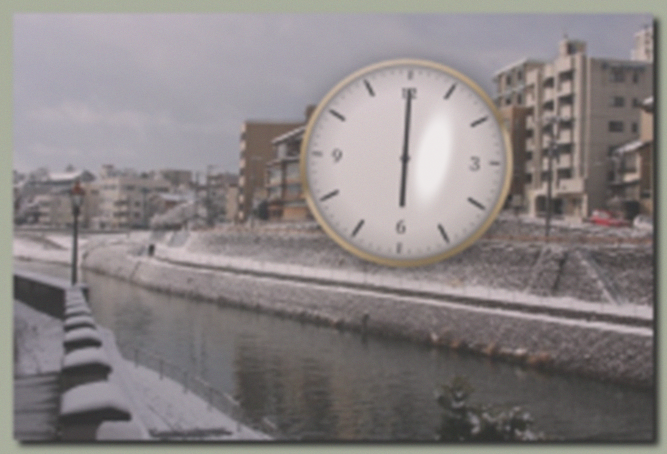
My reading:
{"hour": 6, "minute": 0}
